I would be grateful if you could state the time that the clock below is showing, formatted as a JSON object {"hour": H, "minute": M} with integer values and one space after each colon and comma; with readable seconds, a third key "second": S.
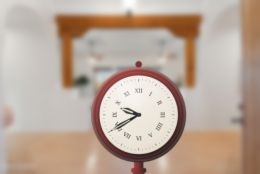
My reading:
{"hour": 9, "minute": 40}
